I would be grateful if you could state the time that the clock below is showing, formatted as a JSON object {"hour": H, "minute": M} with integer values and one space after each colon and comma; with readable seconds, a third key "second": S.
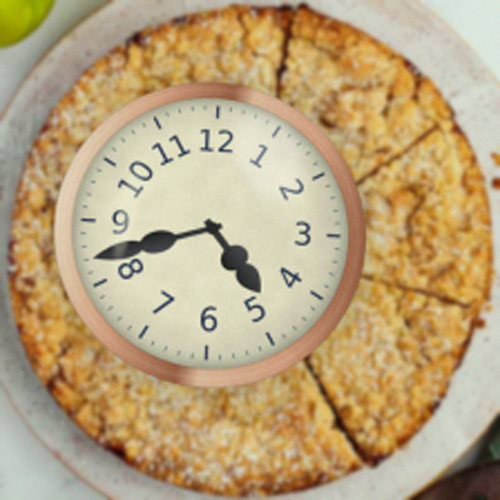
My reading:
{"hour": 4, "minute": 42}
